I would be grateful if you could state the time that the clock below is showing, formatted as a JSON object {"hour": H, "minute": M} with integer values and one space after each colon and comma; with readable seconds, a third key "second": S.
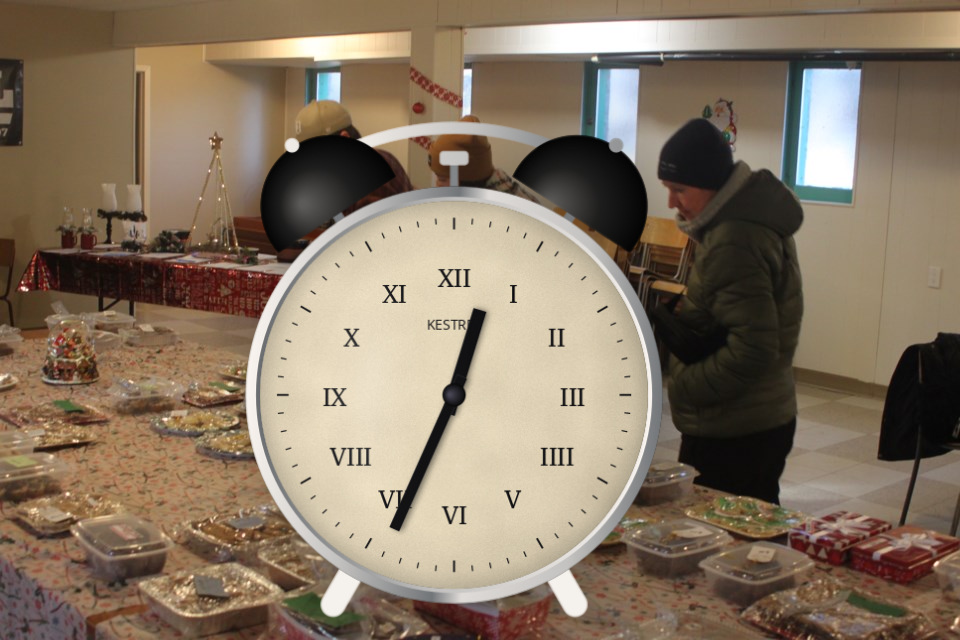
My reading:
{"hour": 12, "minute": 34}
